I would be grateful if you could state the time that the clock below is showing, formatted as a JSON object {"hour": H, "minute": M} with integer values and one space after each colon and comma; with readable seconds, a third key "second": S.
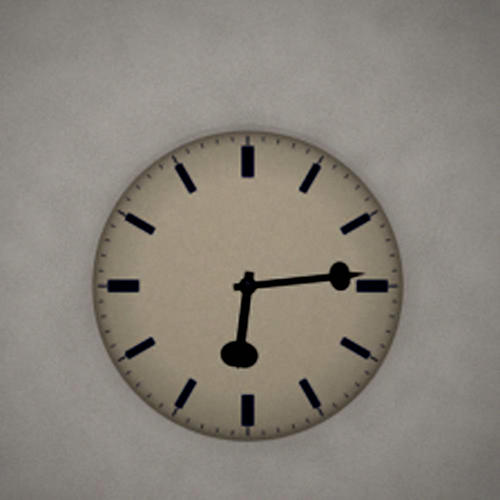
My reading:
{"hour": 6, "minute": 14}
